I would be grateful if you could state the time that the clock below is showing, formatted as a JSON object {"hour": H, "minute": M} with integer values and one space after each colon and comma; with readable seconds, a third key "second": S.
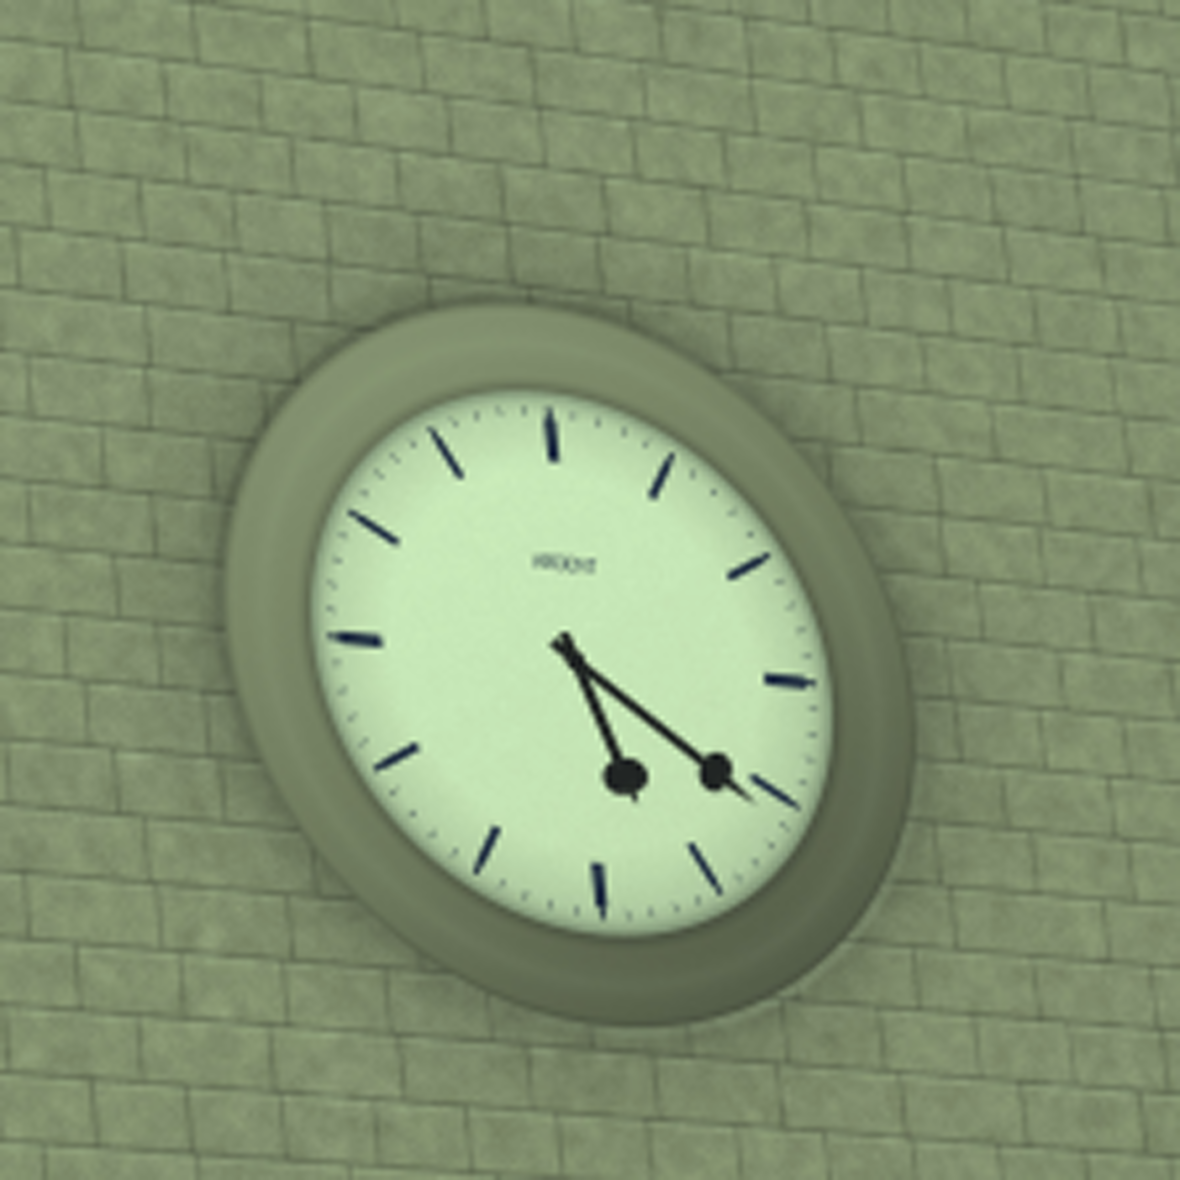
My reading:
{"hour": 5, "minute": 21}
